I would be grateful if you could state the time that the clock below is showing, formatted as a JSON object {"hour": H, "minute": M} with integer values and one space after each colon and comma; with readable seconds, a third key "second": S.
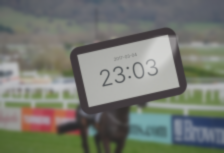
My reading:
{"hour": 23, "minute": 3}
